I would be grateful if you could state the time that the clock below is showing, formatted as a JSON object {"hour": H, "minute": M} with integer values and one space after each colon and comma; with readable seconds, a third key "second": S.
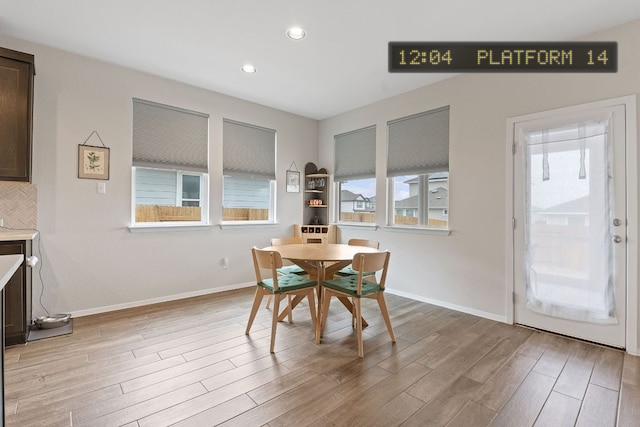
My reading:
{"hour": 12, "minute": 4}
